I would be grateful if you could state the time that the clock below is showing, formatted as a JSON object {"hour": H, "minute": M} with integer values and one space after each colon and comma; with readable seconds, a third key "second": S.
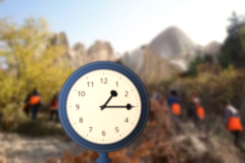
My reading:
{"hour": 1, "minute": 15}
